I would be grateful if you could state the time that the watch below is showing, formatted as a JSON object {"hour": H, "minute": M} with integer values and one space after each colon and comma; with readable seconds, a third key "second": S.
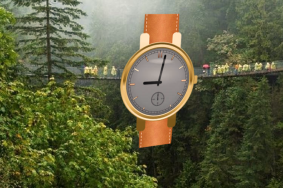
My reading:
{"hour": 9, "minute": 2}
